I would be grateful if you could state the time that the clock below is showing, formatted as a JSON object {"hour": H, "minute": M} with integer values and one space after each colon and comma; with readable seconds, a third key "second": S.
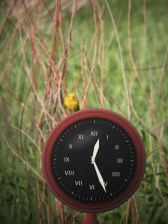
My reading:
{"hour": 12, "minute": 26}
